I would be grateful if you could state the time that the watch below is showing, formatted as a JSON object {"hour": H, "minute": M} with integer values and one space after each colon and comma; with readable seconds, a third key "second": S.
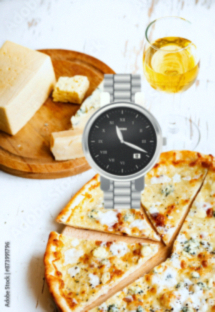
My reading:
{"hour": 11, "minute": 19}
